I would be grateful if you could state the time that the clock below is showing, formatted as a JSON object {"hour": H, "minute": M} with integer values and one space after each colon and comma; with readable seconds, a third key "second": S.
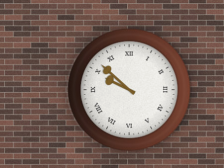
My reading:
{"hour": 9, "minute": 52}
